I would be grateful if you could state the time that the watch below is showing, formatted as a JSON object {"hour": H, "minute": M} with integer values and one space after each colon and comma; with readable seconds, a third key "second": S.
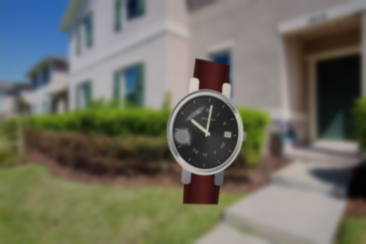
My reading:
{"hour": 10, "minute": 1}
